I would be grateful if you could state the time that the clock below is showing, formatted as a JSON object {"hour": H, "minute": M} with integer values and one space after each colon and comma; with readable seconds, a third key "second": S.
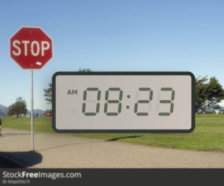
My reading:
{"hour": 8, "minute": 23}
